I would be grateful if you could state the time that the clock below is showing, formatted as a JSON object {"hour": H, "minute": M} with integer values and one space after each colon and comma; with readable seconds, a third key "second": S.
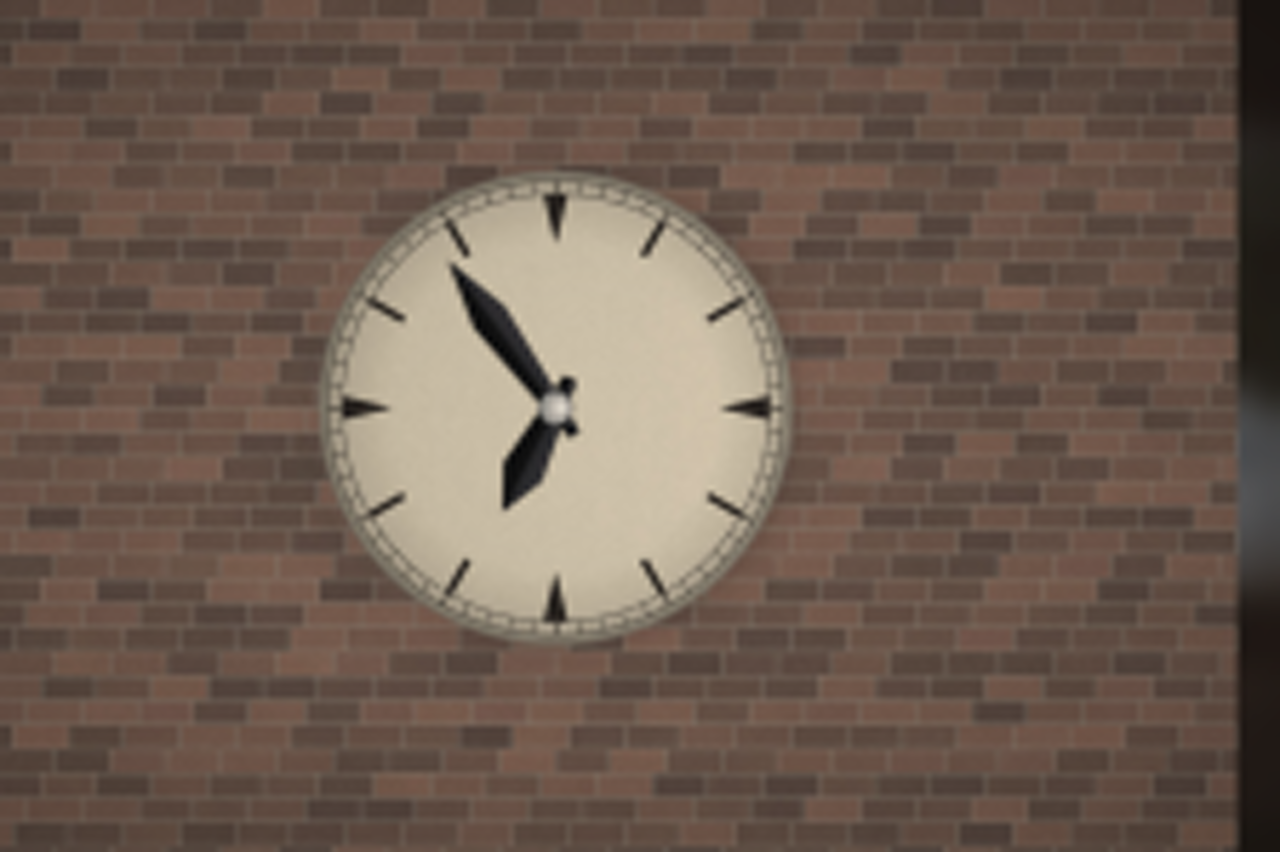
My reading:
{"hour": 6, "minute": 54}
